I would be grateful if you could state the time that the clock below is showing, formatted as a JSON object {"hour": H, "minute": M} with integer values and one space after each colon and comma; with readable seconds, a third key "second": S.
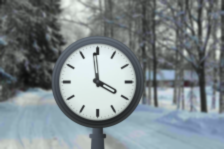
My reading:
{"hour": 3, "minute": 59}
